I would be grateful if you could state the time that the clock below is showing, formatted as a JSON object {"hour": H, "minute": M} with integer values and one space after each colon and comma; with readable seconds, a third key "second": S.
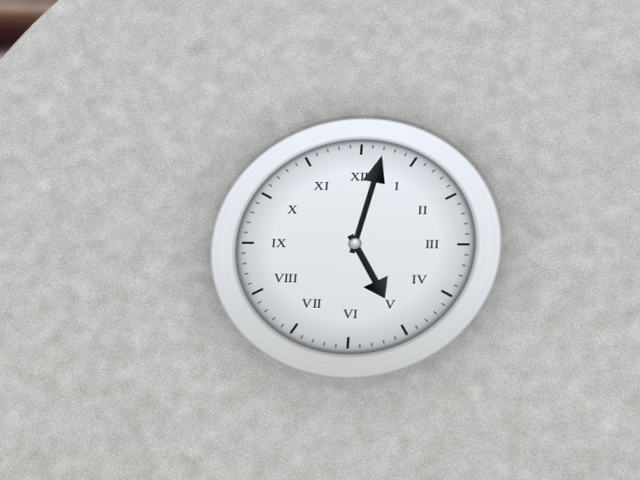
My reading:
{"hour": 5, "minute": 2}
